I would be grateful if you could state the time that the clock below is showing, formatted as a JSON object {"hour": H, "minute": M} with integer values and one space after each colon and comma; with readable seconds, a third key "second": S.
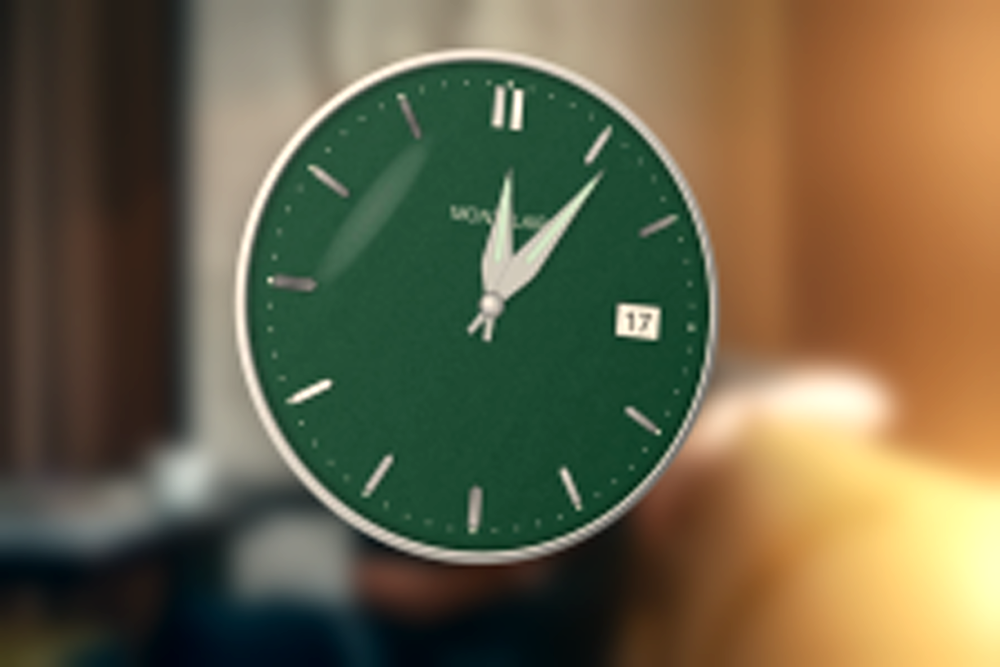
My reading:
{"hour": 12, "minute": 6}
